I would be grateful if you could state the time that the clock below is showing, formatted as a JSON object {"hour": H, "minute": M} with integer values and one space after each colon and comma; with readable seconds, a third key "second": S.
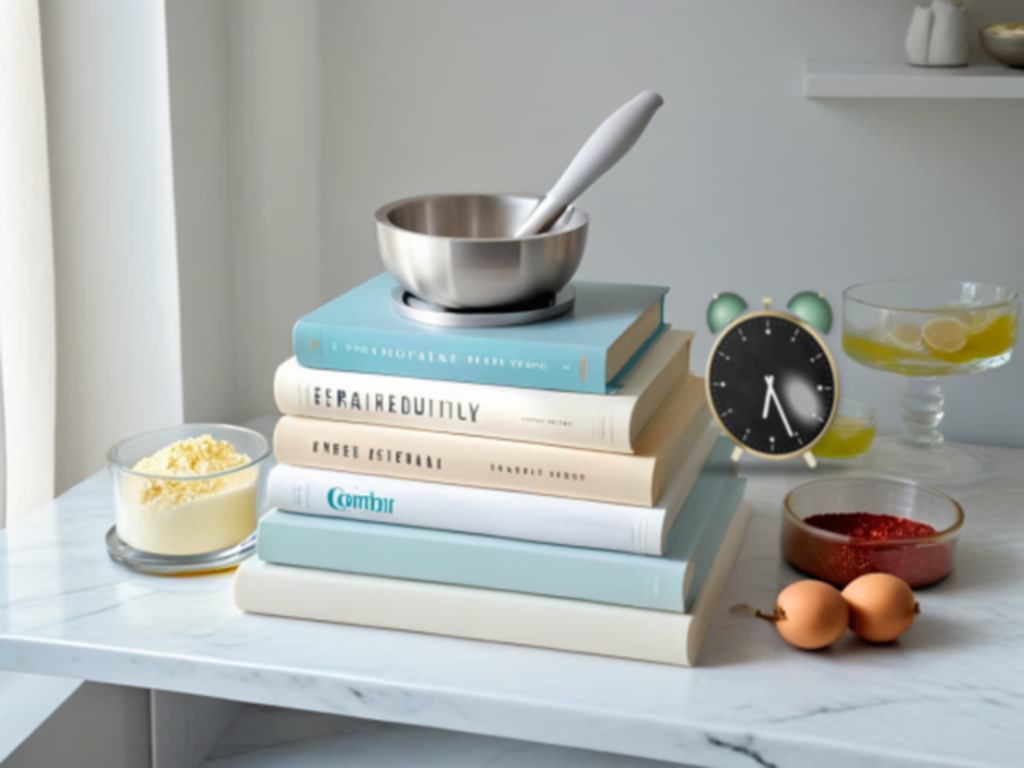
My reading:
{"hour": 6, "minute": 26}
